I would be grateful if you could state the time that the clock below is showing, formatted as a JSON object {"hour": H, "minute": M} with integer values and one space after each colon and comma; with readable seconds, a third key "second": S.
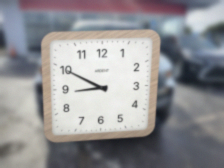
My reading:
{"hour": 8, "minute": 50}
